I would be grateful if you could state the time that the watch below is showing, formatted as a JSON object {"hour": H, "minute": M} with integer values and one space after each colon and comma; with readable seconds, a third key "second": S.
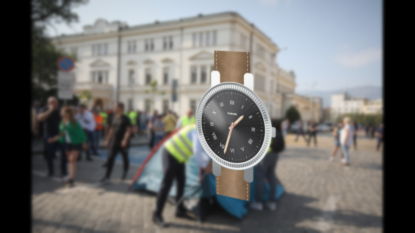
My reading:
{"hour": 1, "minute": 33}
